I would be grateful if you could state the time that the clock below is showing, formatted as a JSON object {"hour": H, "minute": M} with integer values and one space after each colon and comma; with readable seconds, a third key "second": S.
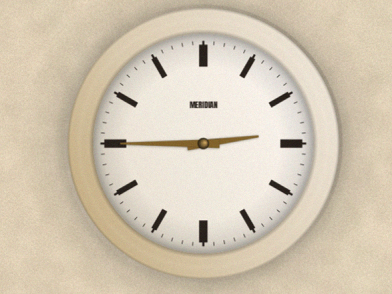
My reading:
{"hour": 2, "minute": 45}
